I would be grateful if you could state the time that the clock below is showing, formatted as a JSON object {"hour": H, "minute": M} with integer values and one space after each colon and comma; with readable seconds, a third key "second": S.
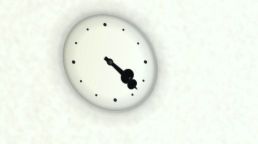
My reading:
{"hour": 4, "minute": 23}
